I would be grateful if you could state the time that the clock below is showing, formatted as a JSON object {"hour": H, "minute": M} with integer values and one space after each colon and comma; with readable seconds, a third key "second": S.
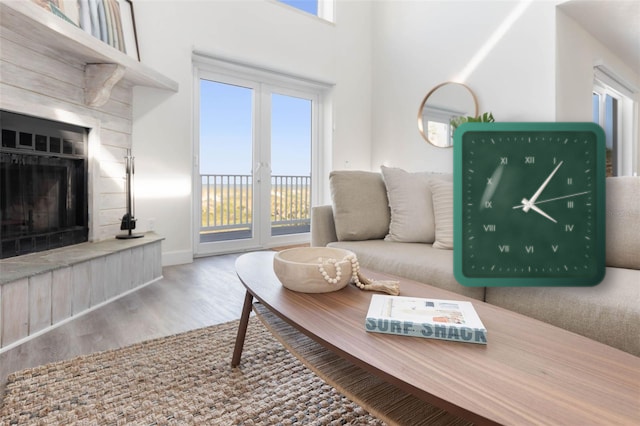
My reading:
{"hour": 4, "minute": 6, "second": 13}
